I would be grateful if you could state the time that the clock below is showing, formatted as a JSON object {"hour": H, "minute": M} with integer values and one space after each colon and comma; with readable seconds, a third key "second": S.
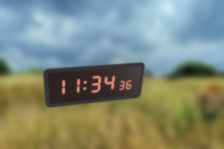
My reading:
{"hour": 11, "minute": 34, "second": 36}
